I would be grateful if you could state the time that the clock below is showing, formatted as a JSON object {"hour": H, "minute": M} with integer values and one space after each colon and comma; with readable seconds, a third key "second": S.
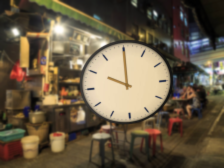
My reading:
{"hour": 10, "minute": 0}
